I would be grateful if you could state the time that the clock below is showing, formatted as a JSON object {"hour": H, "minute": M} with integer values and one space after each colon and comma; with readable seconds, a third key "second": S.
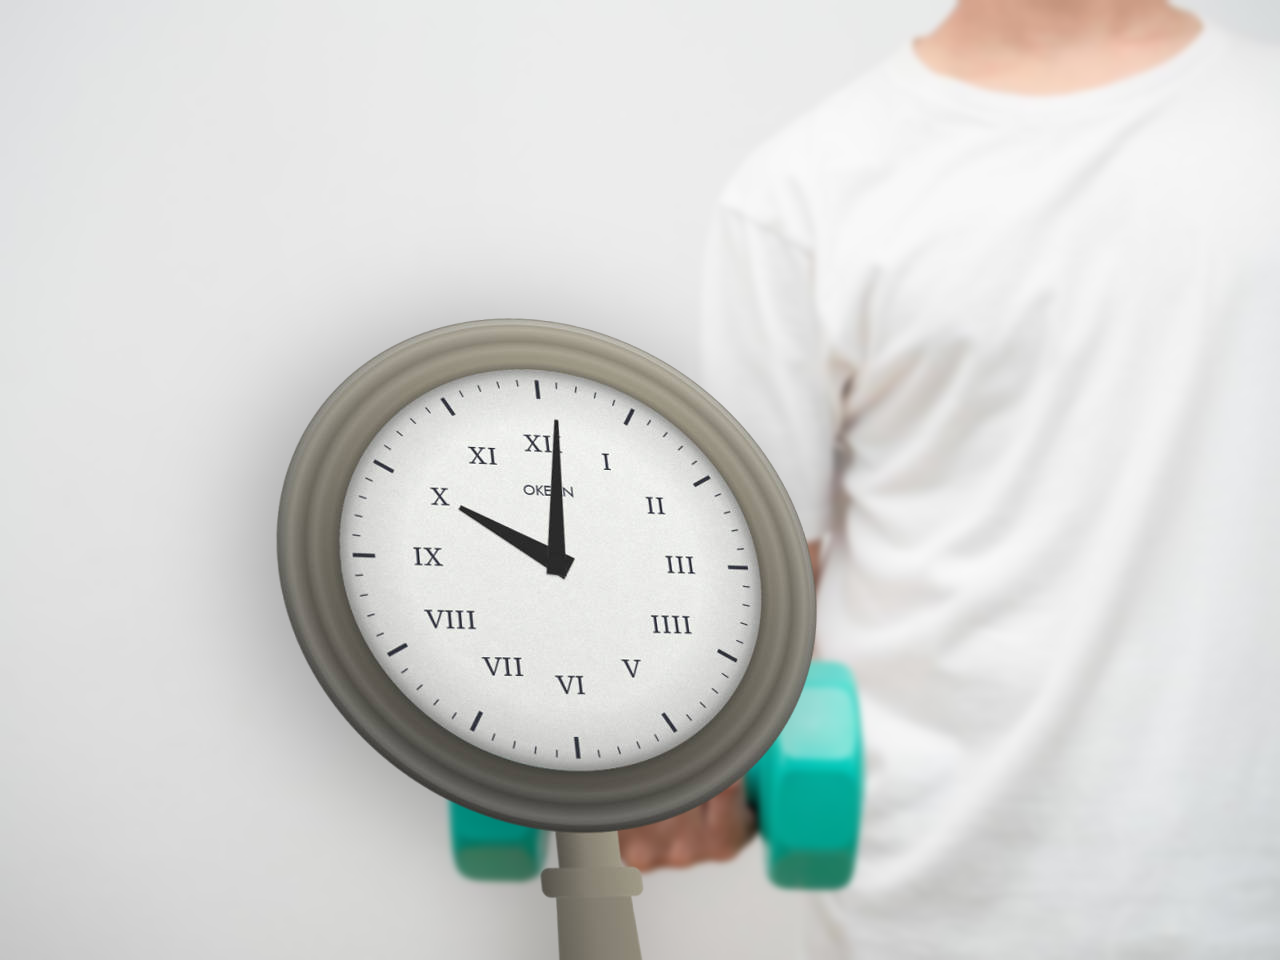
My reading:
{"hour": 10, "minute": 1}
